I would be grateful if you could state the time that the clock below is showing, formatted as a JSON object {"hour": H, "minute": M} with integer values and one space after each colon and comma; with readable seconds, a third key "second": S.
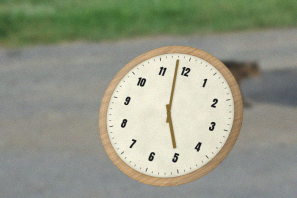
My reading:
{"hour": 4, "minute": 58}
